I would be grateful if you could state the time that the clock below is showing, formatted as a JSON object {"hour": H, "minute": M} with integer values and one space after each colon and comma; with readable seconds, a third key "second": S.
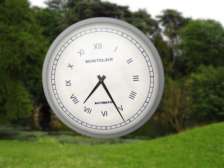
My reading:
{"hour": 7, "minute": 26}
